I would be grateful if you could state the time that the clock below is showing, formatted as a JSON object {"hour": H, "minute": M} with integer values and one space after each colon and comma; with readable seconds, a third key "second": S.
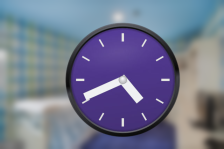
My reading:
{"hour": 4, "minute": 41}
